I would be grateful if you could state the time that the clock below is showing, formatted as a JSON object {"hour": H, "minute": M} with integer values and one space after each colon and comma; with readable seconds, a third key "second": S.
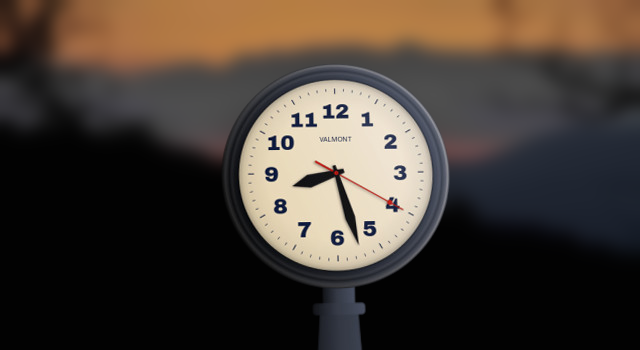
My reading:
{"hour": 8, "minute": 27, "second": 20}
